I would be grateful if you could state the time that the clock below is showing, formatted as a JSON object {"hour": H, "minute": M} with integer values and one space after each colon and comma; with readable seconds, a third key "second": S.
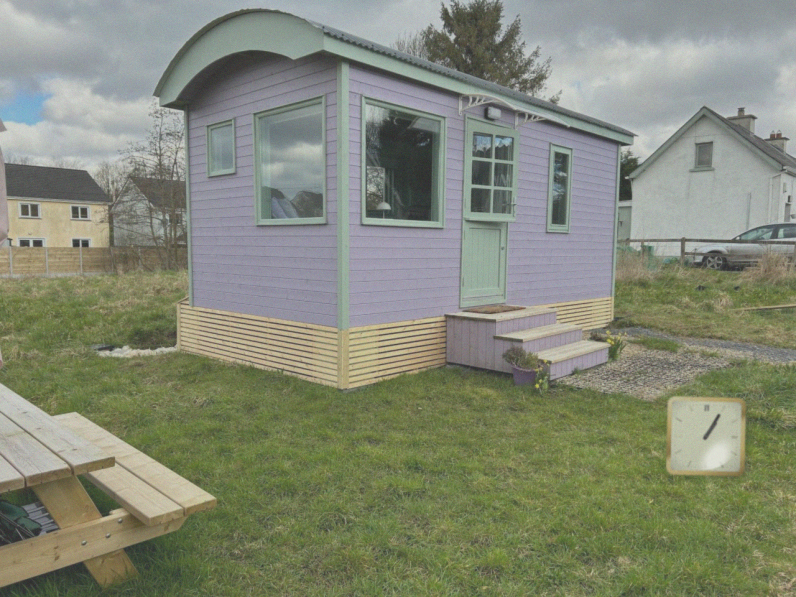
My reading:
{"hour": 1, "minute": 5}
